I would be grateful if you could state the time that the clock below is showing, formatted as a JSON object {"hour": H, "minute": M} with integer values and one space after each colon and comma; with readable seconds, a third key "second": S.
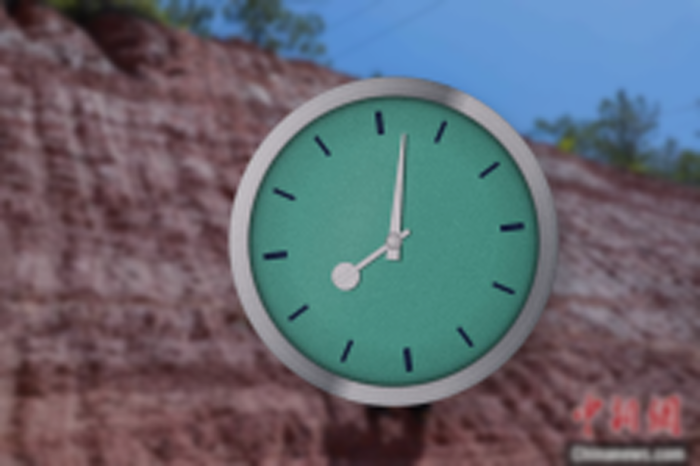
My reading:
{"hour": 8, "minute": 2}
